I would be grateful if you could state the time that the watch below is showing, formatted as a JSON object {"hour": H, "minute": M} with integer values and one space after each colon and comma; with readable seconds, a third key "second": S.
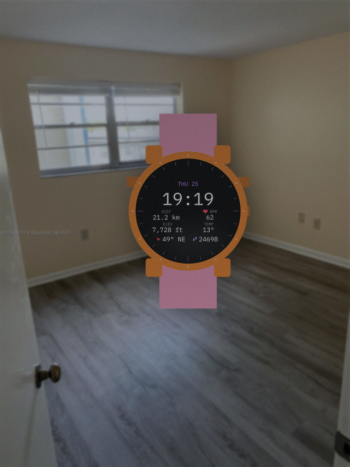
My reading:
{"hour": 19, "minute": 19}
